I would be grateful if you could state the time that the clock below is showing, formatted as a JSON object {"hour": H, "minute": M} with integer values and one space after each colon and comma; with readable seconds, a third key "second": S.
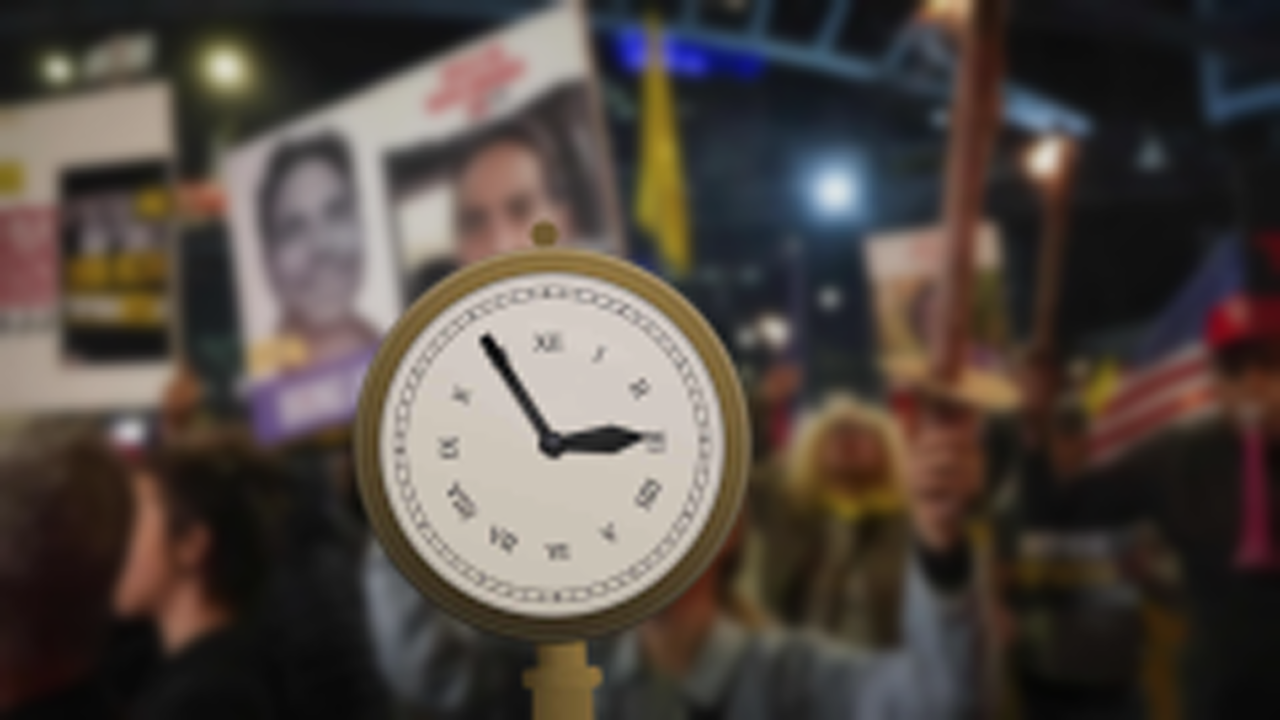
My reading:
{"hour": 2, "minute": 55}
